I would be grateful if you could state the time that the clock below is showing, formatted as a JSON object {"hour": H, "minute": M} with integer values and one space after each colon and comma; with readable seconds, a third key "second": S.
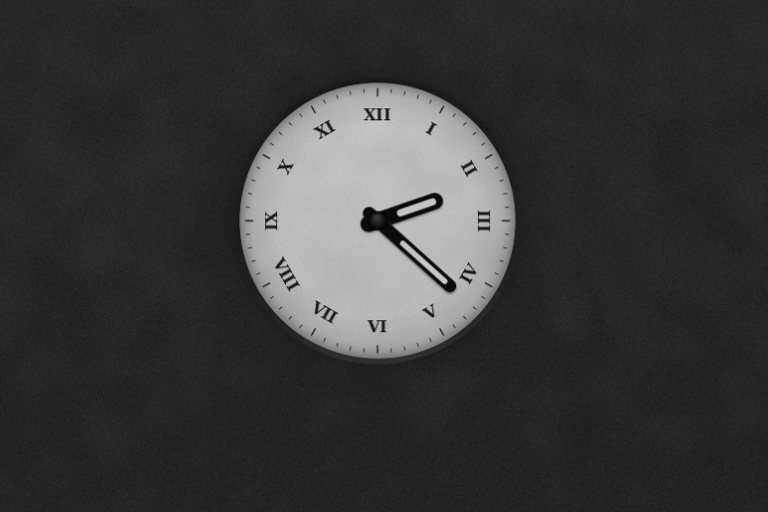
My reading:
{"hour": 2, "minute": 22}
